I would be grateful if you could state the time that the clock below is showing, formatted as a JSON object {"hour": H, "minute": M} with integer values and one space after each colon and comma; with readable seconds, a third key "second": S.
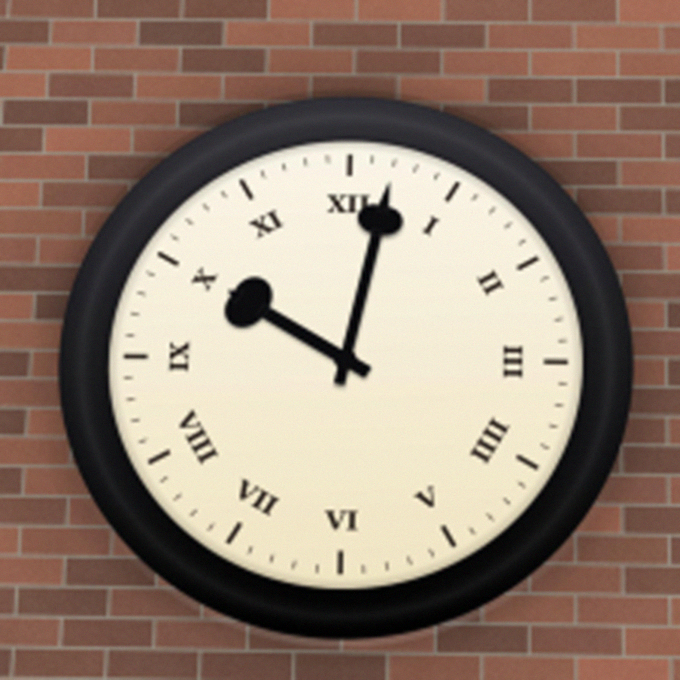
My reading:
{"hour": 10, "minute": 2}
